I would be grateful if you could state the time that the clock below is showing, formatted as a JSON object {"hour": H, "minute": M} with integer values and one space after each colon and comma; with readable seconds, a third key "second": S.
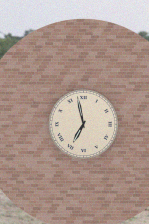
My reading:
{"hour": 6, "minute": 58}
